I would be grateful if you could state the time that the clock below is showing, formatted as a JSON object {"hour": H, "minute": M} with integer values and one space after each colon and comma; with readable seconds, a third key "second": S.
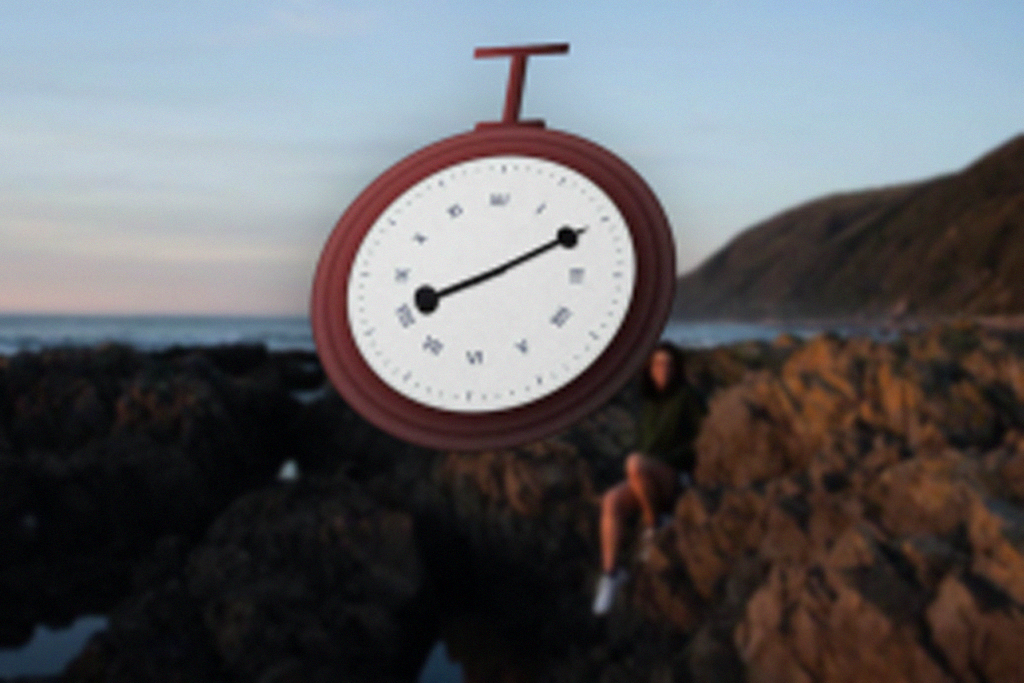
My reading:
{"hour": 8, "minute": 10}
